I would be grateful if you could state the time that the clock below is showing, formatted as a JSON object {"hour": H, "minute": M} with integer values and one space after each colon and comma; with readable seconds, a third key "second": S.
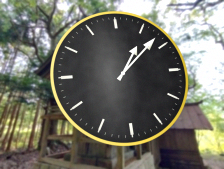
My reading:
{"hour": 1, "minute": 8}
